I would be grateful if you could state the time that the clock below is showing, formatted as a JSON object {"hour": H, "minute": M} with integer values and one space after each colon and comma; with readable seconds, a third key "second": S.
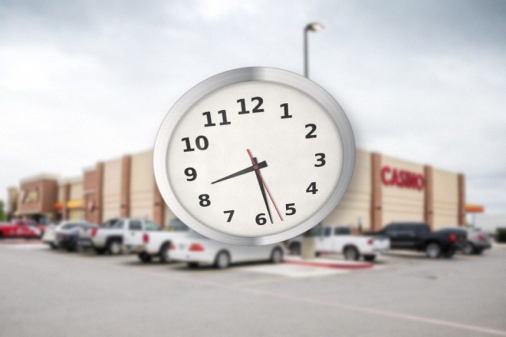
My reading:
{"hour": 8, "minute": 28, "second": 27}
